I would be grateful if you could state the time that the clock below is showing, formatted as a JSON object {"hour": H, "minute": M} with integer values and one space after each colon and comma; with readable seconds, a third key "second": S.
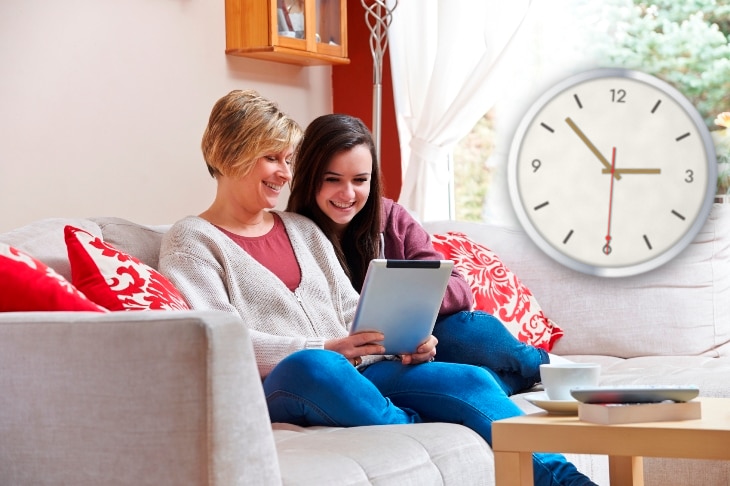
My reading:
{"hour": 2, "minute": 52, "second": 30}
